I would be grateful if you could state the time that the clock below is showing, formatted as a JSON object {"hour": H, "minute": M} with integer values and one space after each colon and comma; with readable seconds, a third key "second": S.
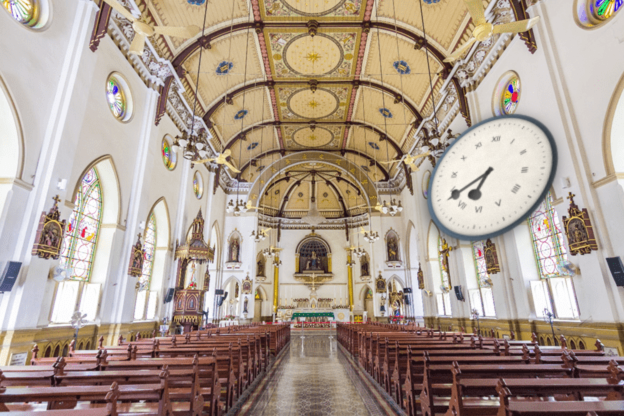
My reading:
{"hour": 6, "minute": 39}
